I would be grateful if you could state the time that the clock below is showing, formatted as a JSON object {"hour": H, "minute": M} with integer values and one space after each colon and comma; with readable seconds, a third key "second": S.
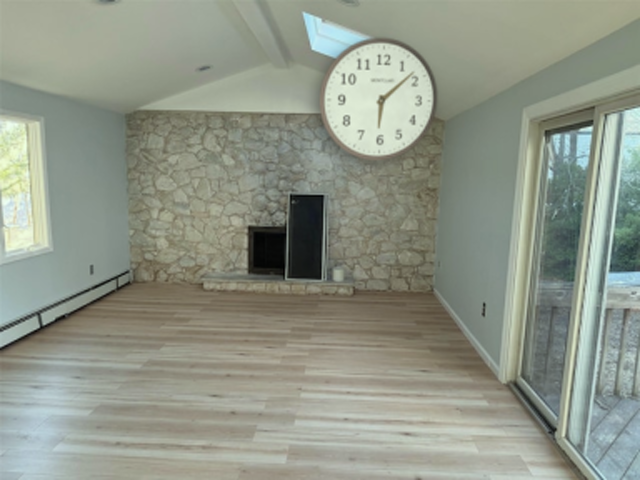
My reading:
{"hour": 6, "minute": 8}
